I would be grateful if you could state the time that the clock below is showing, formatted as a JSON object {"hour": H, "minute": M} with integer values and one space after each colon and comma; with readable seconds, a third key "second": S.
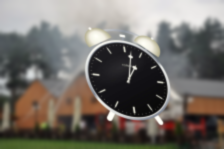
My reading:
{"hour": 1, "minute": 2}
